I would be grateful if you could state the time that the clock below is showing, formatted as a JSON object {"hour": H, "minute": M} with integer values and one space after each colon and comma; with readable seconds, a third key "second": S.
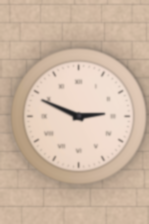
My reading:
{"hour": 2, "minute": 49}
